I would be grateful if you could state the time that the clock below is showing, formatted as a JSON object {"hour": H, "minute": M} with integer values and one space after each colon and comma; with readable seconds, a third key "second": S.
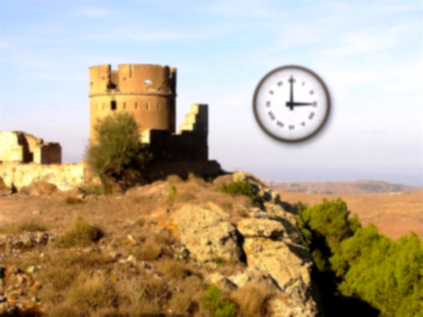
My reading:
{"hour": 3, "minute": 0}
